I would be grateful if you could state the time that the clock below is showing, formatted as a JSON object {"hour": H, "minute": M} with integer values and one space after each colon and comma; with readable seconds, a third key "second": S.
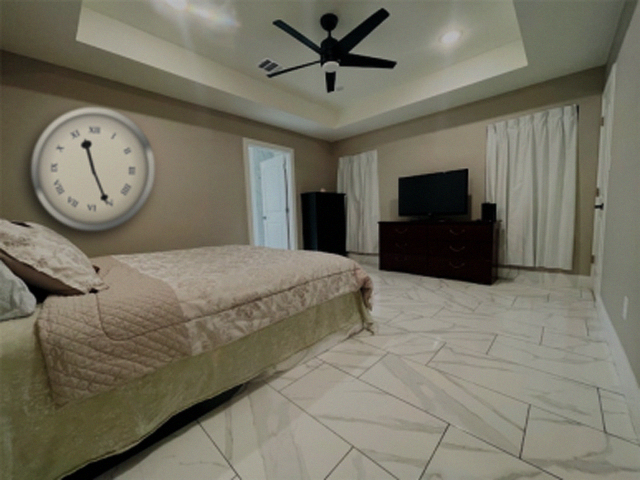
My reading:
{"hour": 11, "minute": 26}
